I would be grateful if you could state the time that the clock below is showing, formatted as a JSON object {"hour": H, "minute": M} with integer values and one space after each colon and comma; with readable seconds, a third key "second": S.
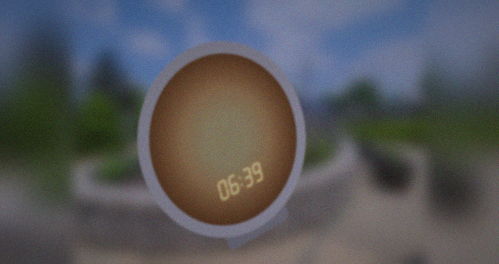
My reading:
{"hour": 6, "minute": 39}
